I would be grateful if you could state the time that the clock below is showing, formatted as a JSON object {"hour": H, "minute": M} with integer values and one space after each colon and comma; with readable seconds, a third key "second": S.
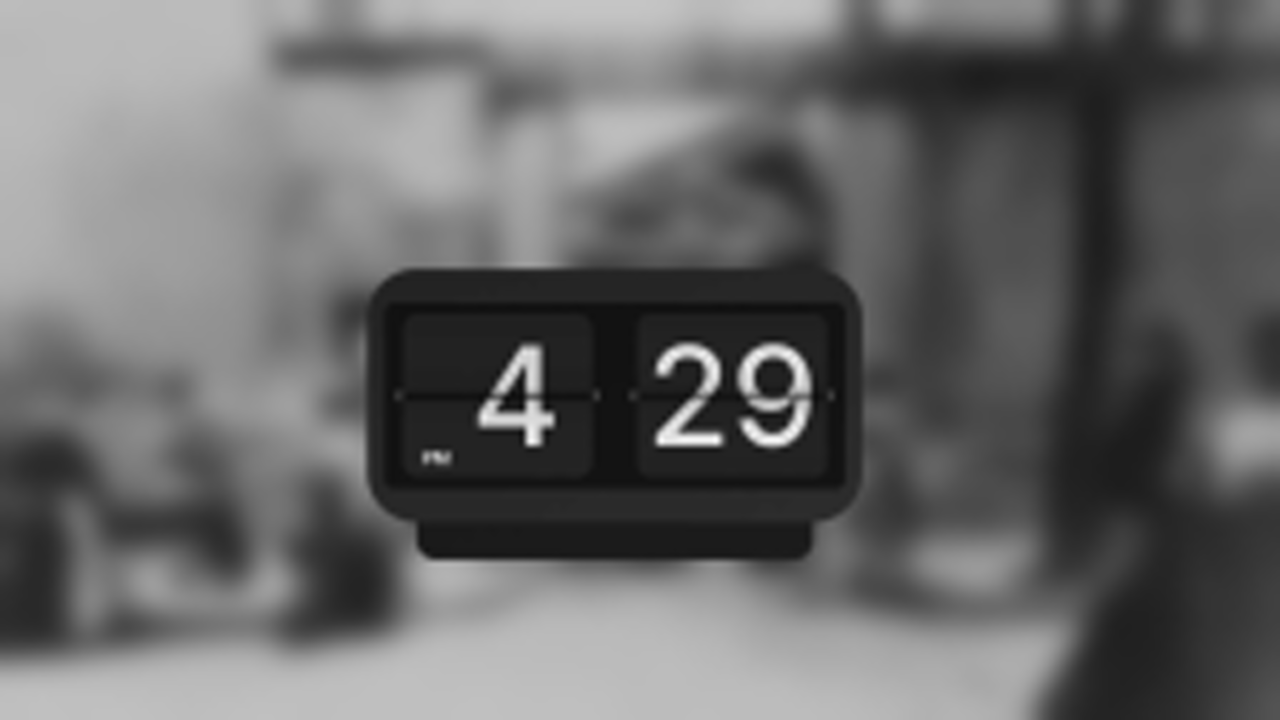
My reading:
{"hour": 4, "minute": 29}
